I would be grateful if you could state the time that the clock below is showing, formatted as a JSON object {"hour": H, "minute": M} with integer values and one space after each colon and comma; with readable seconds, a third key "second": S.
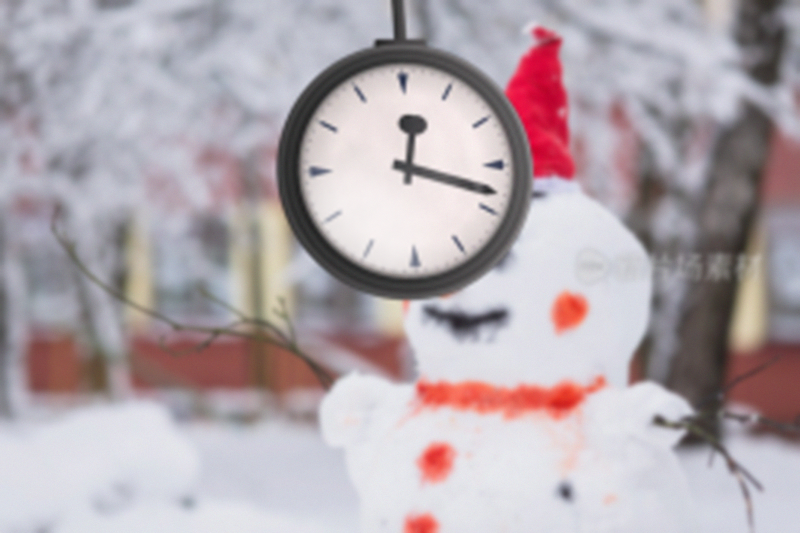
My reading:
{"hour": 12, "minute": 18}
